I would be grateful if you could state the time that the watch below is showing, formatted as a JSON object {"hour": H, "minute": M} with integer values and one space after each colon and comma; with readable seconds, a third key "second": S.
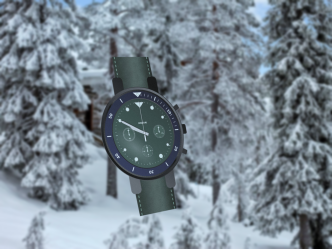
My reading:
{"hour": 9, "minute": 50}
